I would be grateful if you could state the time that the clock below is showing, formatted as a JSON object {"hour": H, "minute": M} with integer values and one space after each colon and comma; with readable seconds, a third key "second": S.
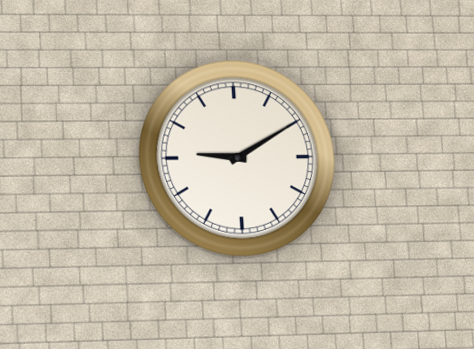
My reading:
{"hour": 9, "minute": 10}
